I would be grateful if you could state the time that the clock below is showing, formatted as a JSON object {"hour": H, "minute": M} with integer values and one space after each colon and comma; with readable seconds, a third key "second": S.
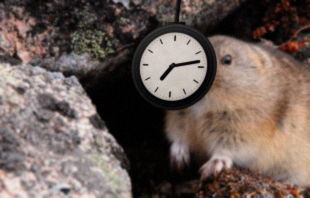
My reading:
{"hour": 7, "minute": 13}
